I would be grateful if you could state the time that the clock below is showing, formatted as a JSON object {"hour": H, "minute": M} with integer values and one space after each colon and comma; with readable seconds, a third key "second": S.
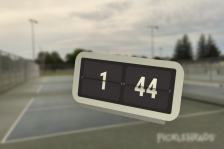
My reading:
{"hour": 1, "minute": 44}
